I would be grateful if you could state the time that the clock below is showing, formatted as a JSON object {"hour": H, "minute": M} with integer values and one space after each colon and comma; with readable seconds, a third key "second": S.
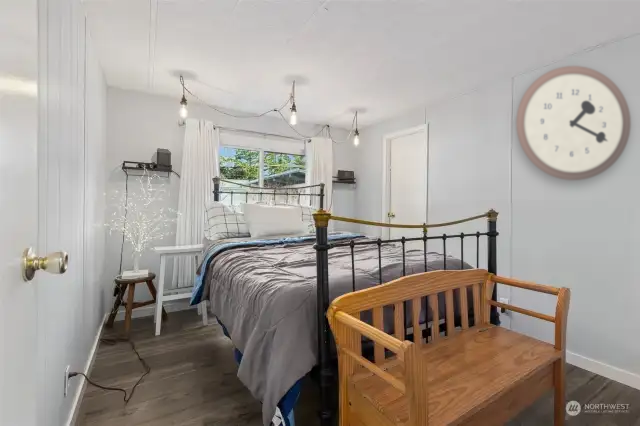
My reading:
{"hour": 1, "minute": 19}
